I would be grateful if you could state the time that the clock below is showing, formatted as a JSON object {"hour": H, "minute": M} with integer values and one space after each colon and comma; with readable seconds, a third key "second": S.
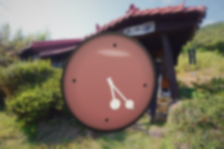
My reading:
{"hour": 5, "minute": 22}
